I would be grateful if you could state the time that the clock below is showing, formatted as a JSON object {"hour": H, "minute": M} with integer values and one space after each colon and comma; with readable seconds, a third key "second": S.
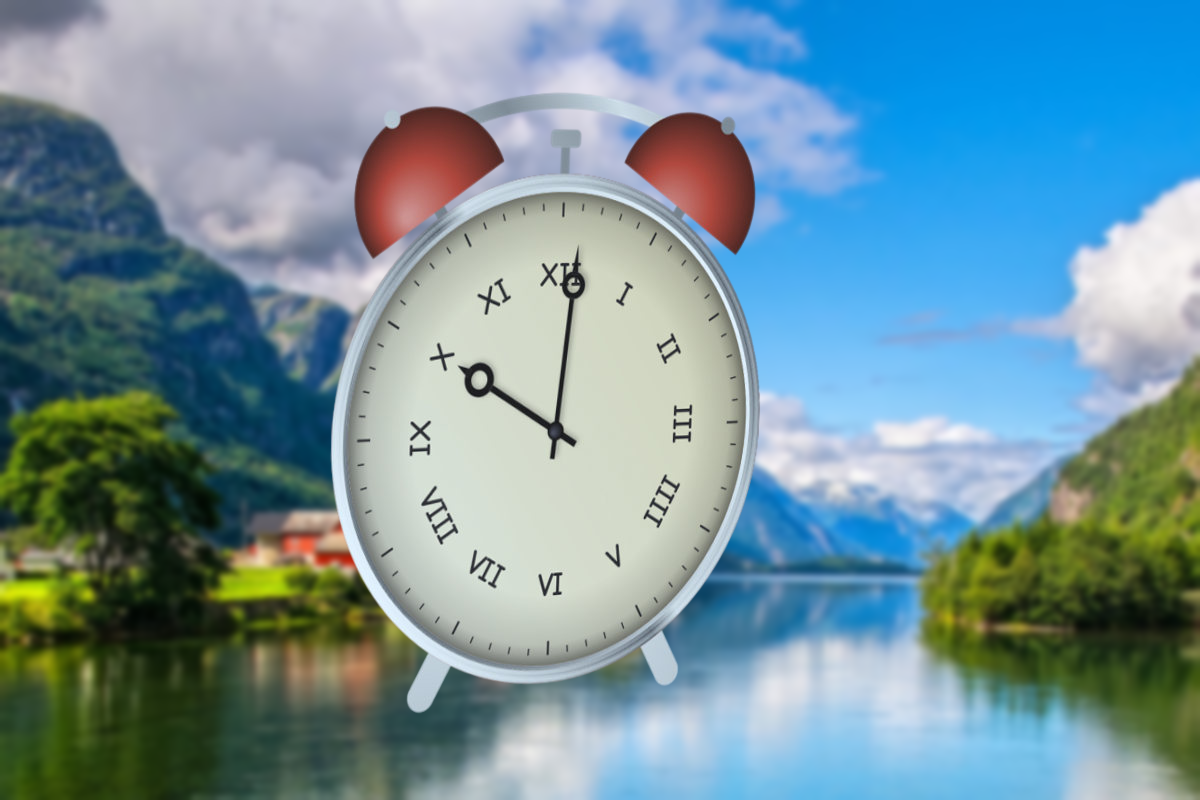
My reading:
{"hour": 10, "minute": 1}
